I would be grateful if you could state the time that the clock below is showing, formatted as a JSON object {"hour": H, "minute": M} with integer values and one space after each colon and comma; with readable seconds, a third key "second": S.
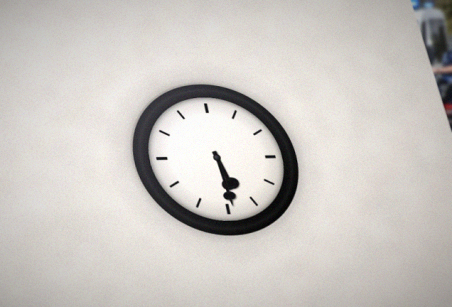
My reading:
{"hour": 5, "minute": 29}
